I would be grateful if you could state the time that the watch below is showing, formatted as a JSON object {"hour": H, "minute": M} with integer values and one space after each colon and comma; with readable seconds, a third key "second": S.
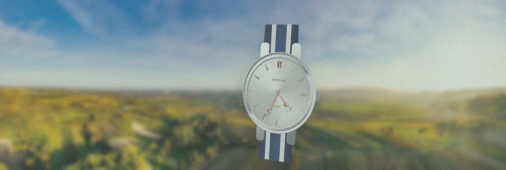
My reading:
{"hour": 4, "minute": 34}
